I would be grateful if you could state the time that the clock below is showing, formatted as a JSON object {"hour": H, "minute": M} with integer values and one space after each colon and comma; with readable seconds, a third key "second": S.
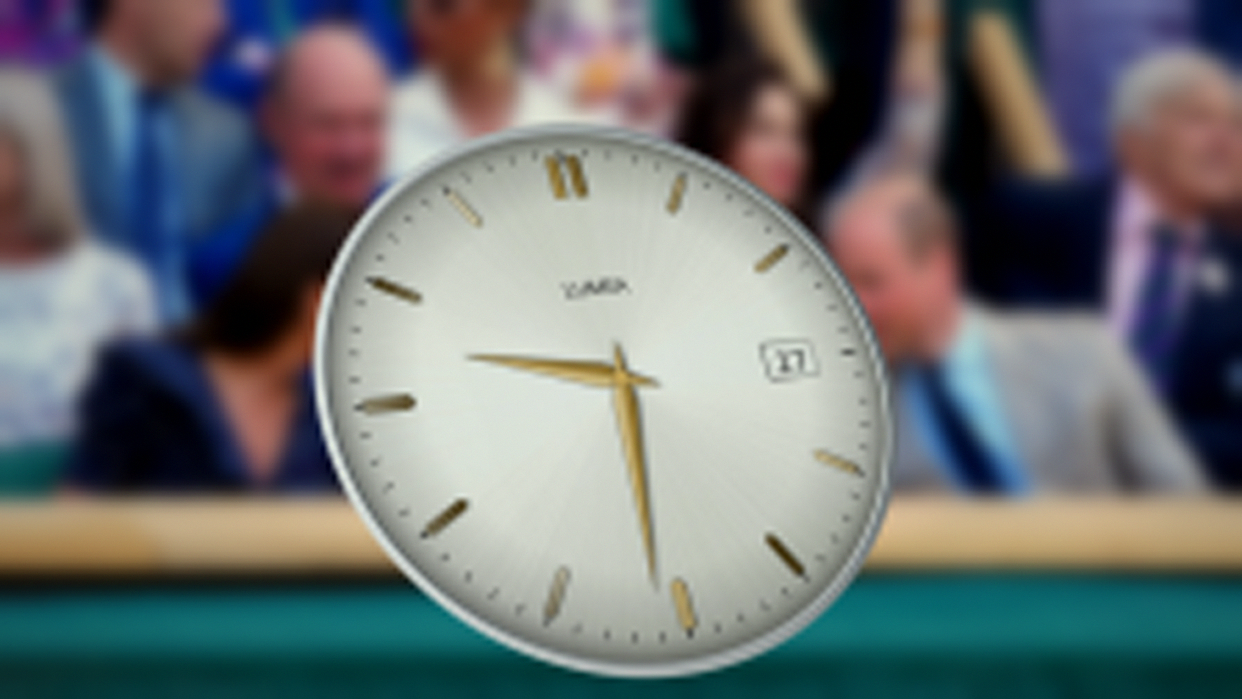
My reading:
{"hour": 9, "minute": 31}
